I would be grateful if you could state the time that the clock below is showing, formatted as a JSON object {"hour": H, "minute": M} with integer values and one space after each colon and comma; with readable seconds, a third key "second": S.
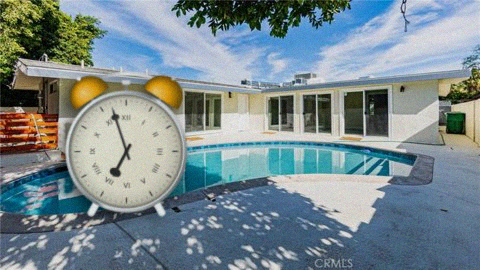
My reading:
{"hour": 6, "minute": 57}
